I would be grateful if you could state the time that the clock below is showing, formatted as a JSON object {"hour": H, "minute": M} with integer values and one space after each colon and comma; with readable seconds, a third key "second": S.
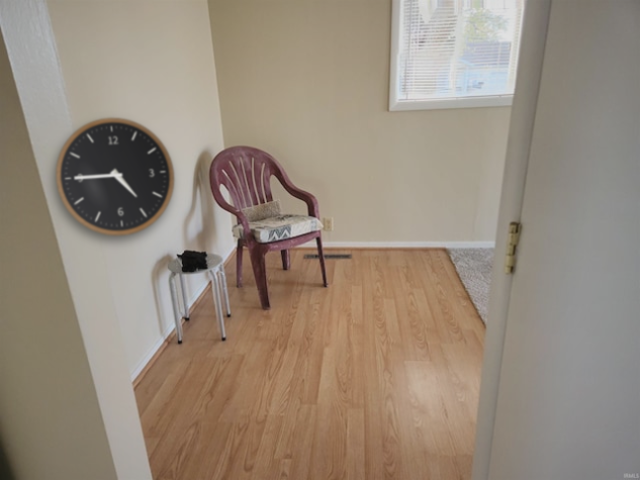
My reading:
{"hour": 4, "minute": 45}
